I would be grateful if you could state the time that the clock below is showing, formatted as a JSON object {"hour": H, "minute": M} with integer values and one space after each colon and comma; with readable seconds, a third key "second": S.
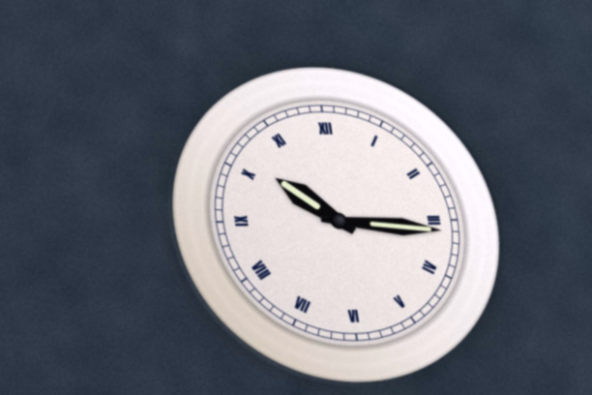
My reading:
{"hour": 10, "minute": 16}
